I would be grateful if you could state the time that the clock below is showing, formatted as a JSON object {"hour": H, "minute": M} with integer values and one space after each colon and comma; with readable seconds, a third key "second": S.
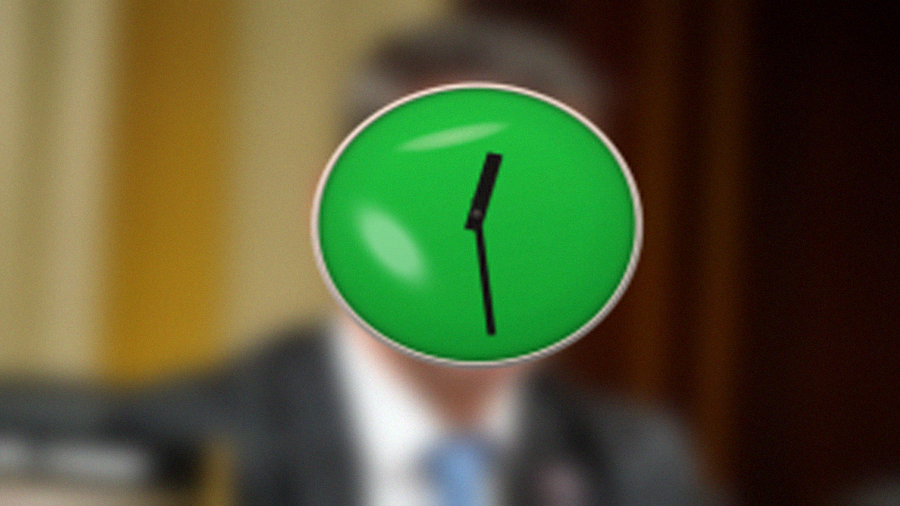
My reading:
{"hour": 12, "minute": 29}
